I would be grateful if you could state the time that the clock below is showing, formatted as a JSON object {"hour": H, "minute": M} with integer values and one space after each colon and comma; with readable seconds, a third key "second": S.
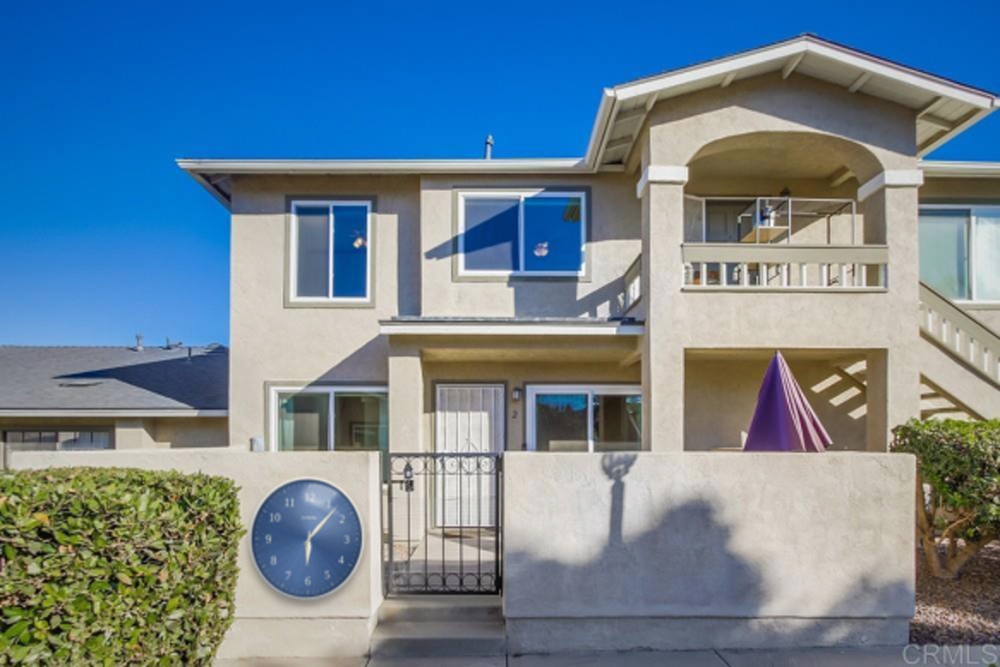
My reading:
{"hour": 6, "minute": 7}
